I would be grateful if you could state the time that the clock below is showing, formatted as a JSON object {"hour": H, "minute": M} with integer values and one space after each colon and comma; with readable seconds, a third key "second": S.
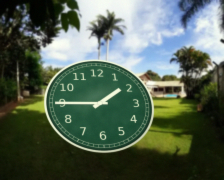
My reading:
{"hour": 1, "minute": 45}
